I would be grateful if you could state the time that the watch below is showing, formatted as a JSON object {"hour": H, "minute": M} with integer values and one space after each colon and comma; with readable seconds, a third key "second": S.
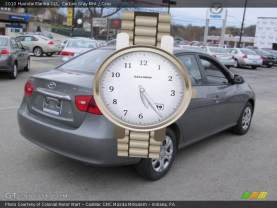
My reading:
{"hour": 5, "minute": 24}
